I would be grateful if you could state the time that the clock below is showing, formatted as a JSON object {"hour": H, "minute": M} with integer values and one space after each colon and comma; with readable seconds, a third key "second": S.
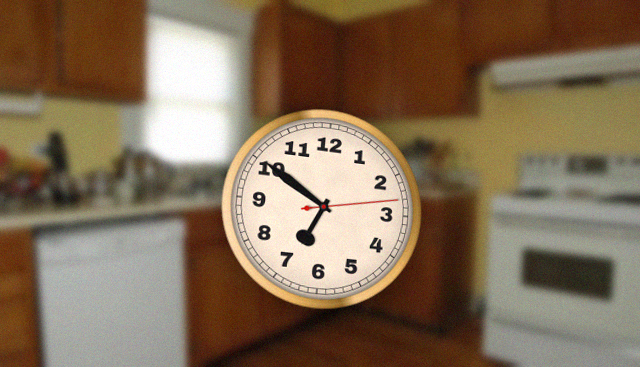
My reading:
{"hour": 6, "minute": 50, "second": 13}
